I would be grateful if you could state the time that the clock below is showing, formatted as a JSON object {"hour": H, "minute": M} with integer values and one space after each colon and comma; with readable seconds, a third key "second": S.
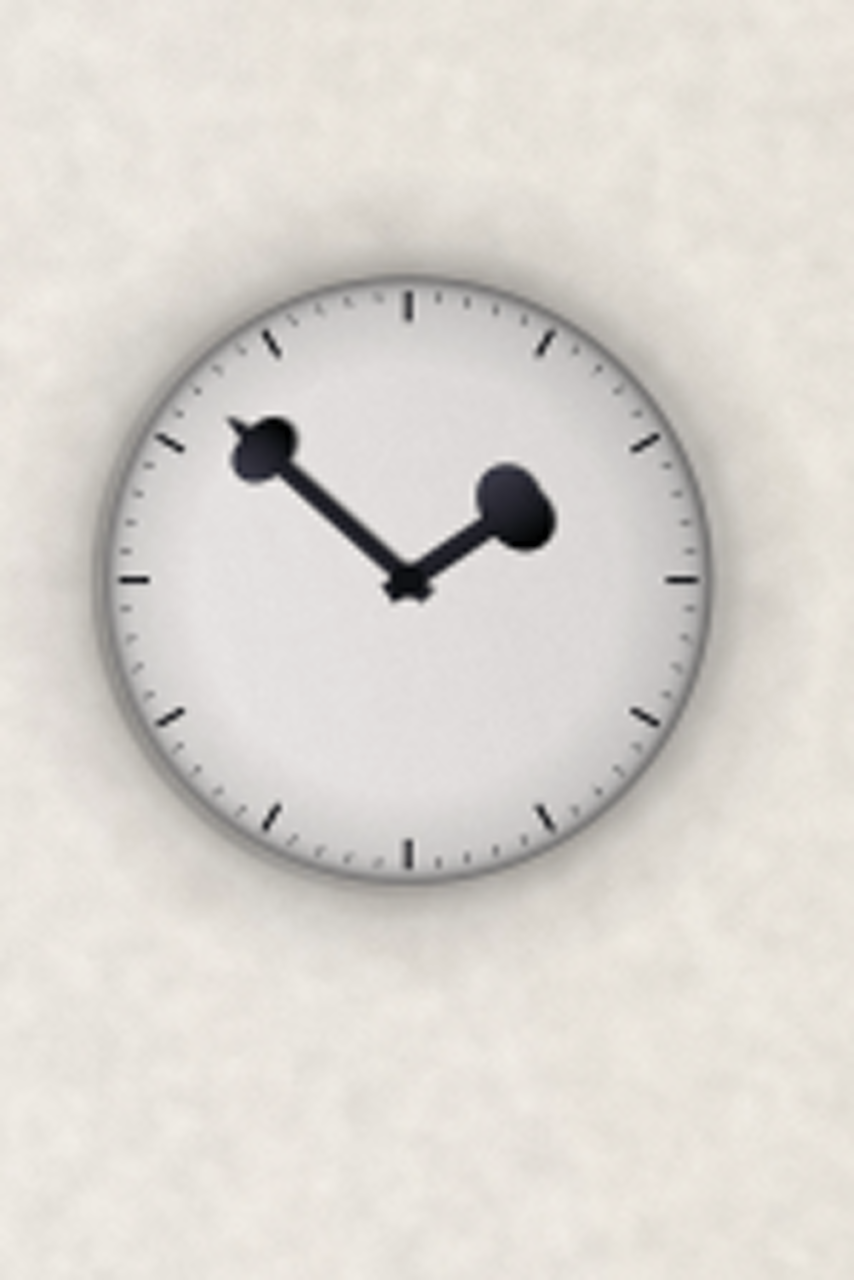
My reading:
{"hour": 1, "minute": 52}
